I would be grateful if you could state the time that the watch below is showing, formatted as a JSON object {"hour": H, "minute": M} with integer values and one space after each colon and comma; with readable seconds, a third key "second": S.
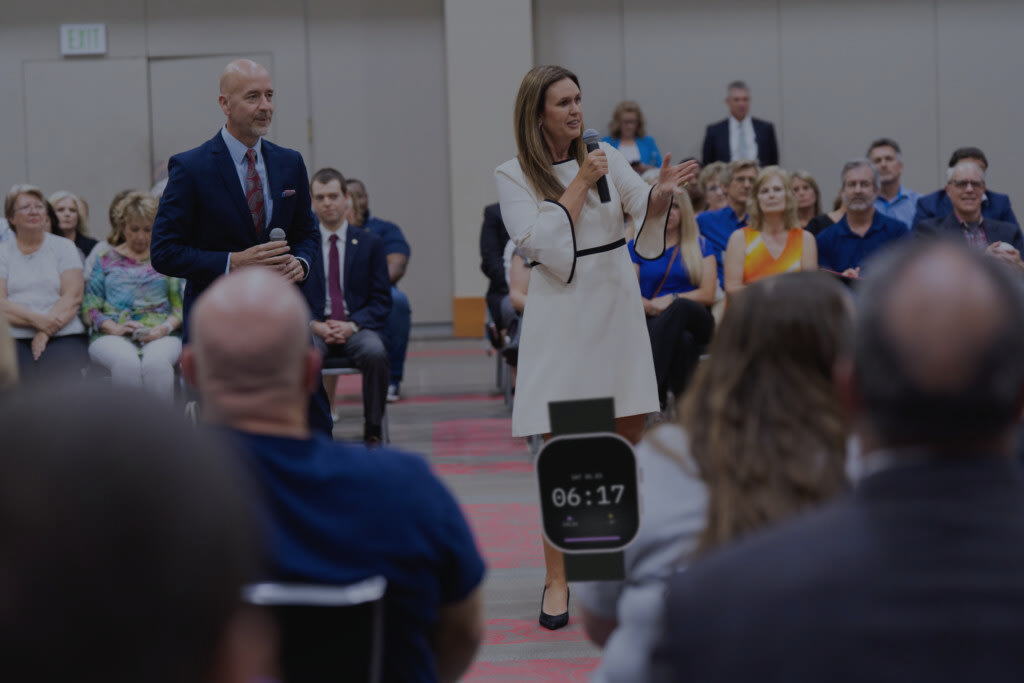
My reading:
{"hour": 6, "minute": 17}
